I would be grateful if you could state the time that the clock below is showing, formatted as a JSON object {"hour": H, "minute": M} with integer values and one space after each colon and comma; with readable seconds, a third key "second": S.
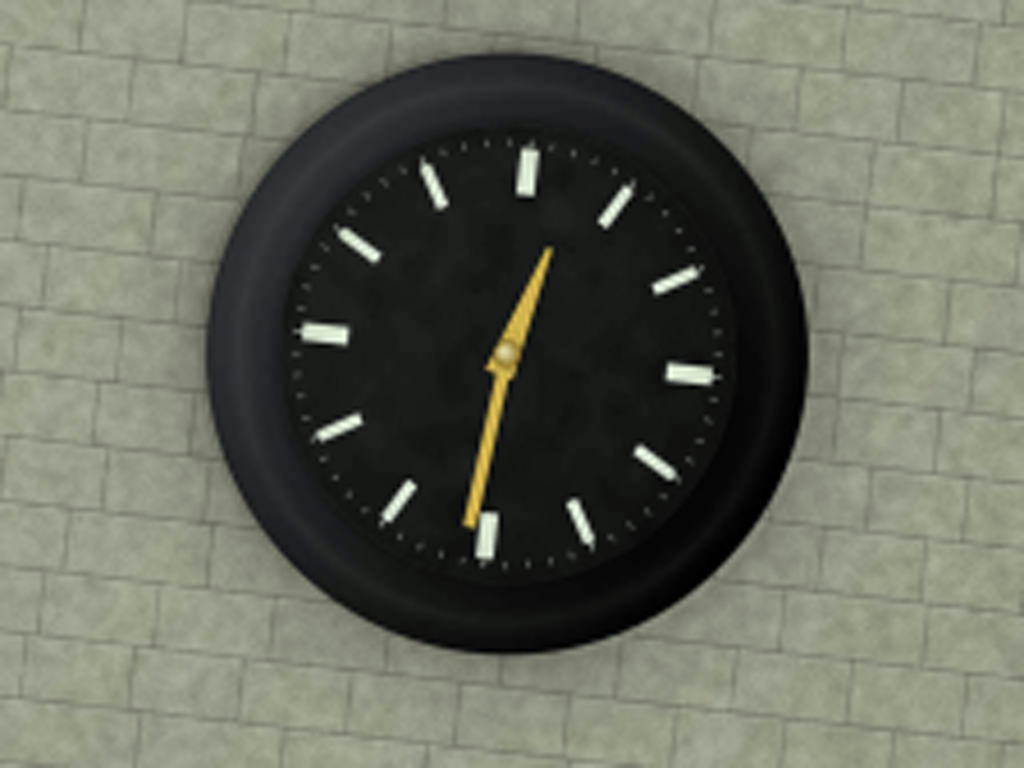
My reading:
{"hour": 12, "minute": 31}
